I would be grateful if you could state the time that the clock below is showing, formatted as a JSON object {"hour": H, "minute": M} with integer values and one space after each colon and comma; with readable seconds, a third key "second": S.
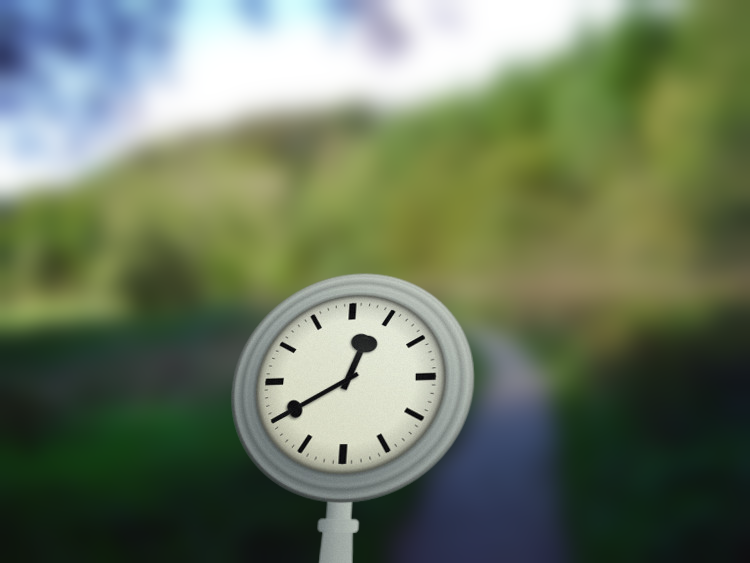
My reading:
{"hour": 12, "minute": 40}
